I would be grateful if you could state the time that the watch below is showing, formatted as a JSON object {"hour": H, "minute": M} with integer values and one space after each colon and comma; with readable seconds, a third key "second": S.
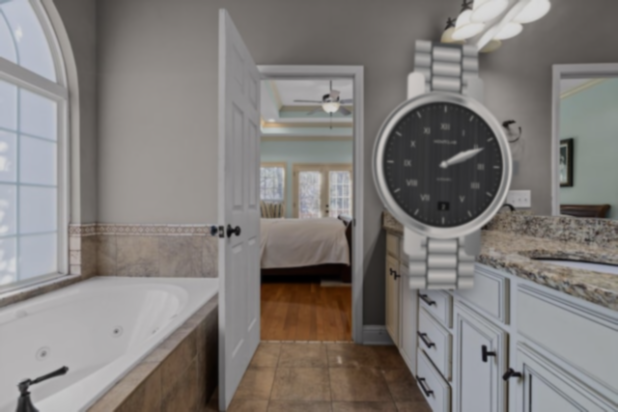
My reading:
{"hour": 2, "minute": 11}
